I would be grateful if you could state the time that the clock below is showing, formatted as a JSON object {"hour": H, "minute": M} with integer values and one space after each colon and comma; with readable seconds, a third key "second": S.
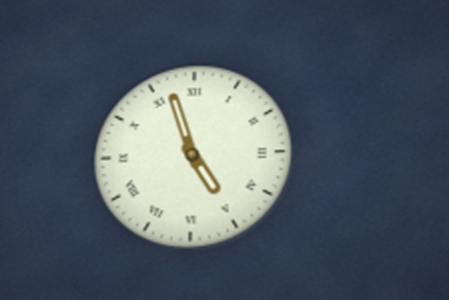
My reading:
{"hour": 4, "minute": 57}
